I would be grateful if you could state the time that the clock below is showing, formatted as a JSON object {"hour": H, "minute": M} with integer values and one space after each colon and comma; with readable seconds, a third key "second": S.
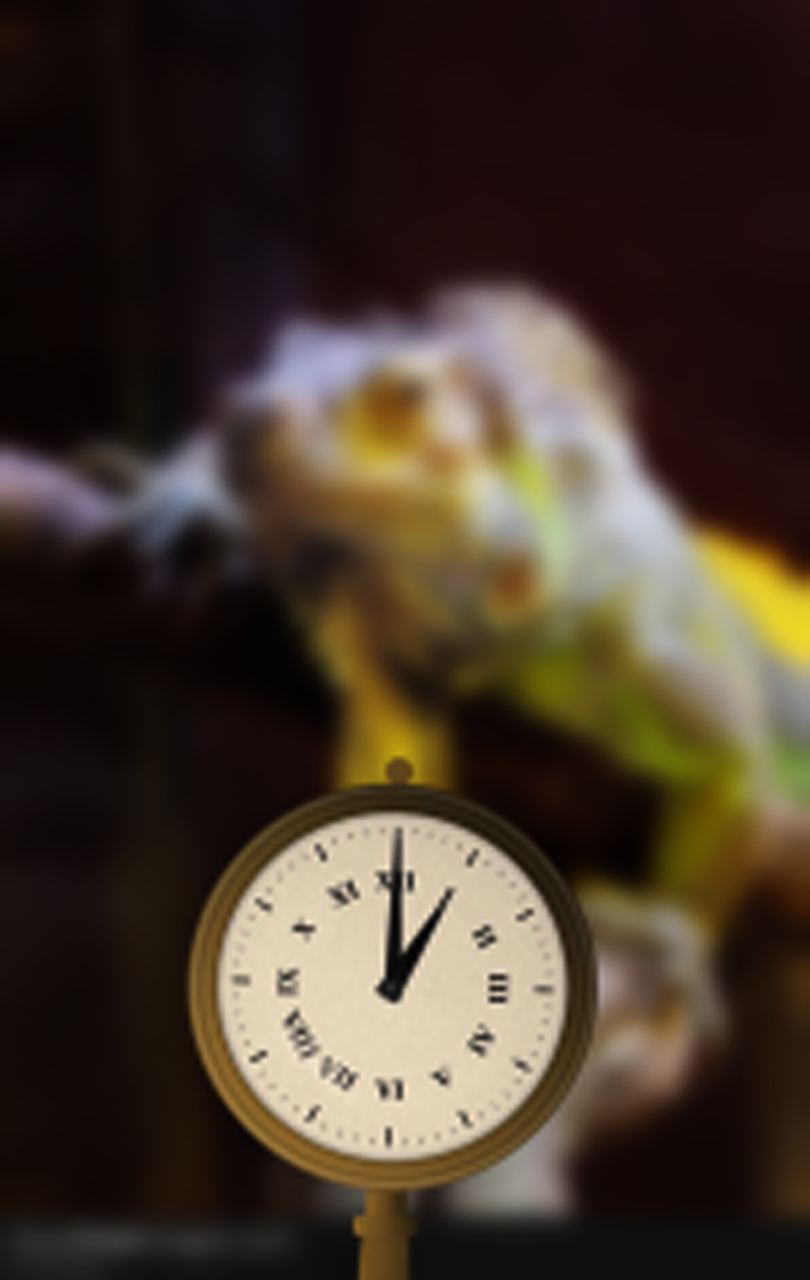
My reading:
{"hour": 1, "minute": 0}
